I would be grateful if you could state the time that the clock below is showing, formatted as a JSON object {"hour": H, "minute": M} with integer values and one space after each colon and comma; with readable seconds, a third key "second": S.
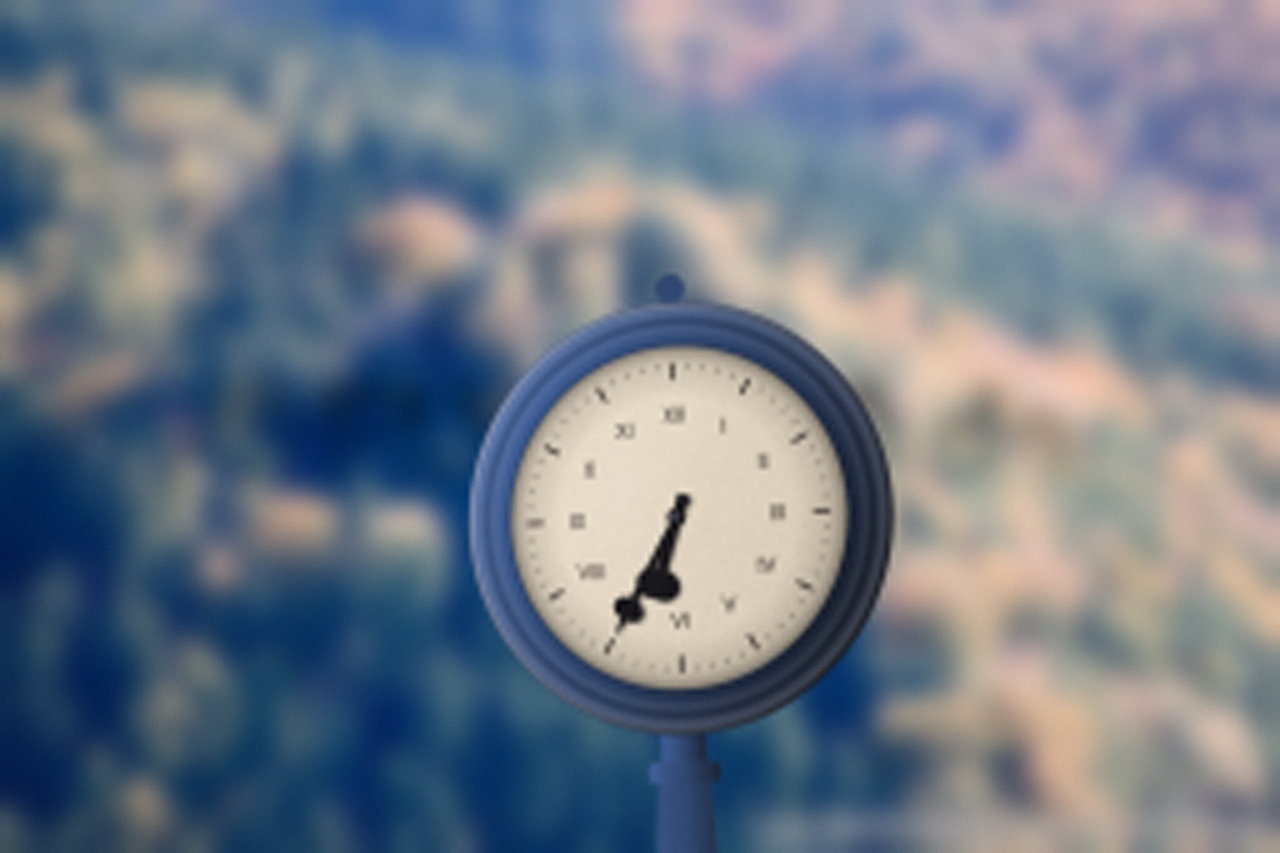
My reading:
{"hour": 6, "minute": 35}
